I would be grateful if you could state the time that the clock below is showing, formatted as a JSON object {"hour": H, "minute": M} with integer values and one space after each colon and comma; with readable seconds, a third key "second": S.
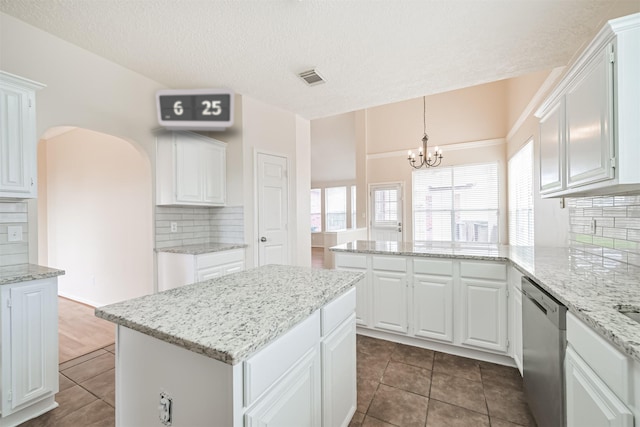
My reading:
{"hour": 6, "minute": 25}
